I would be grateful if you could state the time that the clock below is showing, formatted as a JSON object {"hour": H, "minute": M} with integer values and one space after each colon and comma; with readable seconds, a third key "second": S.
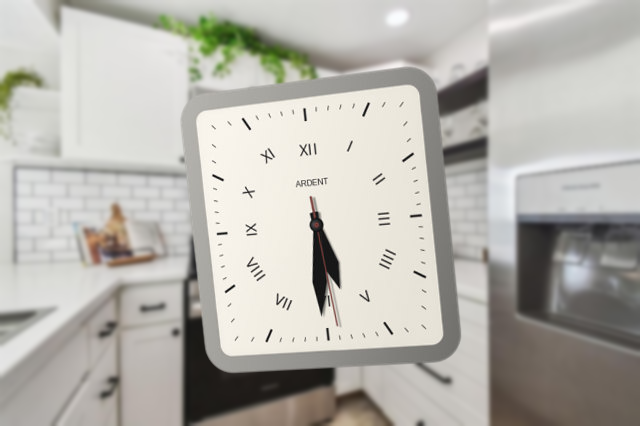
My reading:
{"hour": 5, "minute": 30, "second": 29}
